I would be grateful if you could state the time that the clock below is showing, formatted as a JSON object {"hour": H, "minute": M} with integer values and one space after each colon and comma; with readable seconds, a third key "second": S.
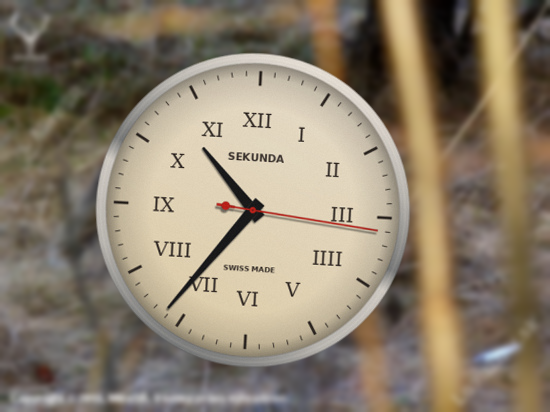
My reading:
{"hour": 10, "minute": 36, "second": 16}
